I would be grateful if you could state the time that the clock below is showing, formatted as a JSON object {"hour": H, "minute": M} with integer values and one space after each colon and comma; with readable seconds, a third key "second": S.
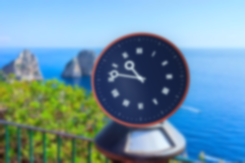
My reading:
{"hour": 10, "minute": 47}
